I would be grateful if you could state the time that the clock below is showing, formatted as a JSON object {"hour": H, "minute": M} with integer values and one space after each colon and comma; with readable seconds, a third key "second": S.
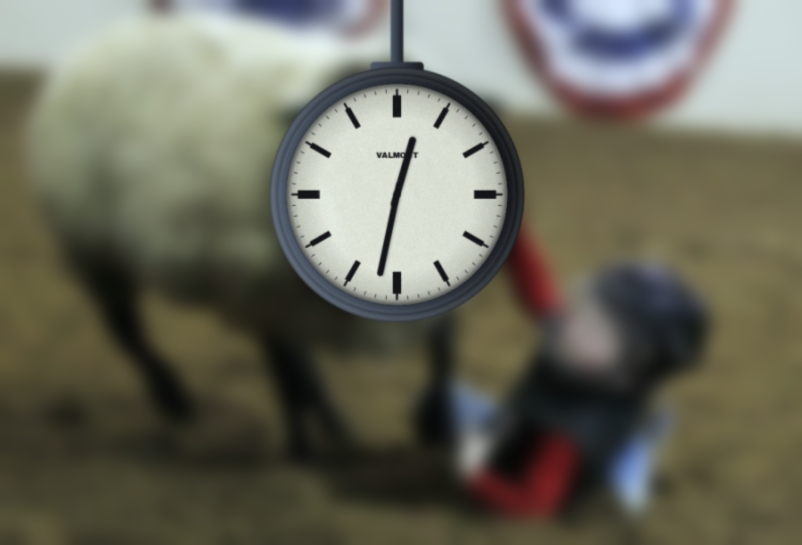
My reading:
{"hour": 12, "minute": 32}
